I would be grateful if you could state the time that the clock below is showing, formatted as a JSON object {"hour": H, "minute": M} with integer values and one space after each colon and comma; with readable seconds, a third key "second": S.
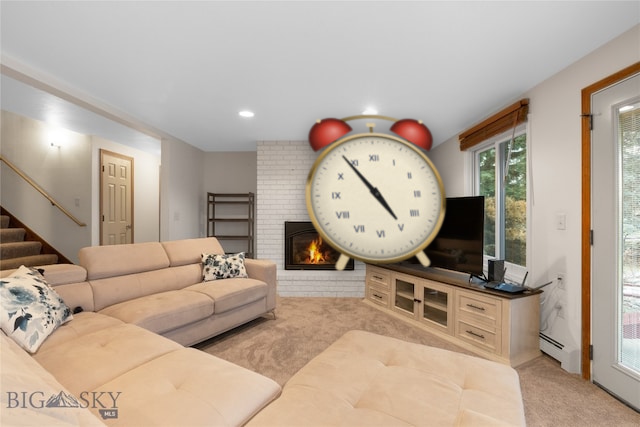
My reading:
{"hour": 4, "minute": 54}
